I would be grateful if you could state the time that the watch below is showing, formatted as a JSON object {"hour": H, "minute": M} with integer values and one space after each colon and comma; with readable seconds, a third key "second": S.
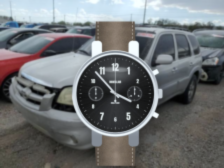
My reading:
{"hour": 3, "minute": 53}
